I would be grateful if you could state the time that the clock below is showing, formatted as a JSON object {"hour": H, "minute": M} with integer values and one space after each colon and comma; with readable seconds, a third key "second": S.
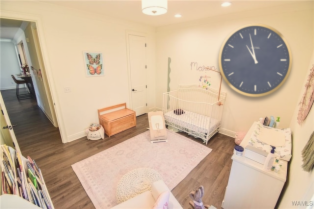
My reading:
{"hour": 10, "minute": 58}
